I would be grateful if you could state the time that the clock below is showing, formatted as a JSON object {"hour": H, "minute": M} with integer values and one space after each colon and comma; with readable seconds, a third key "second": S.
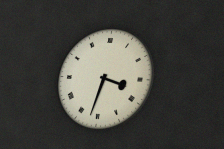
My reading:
{"hour": 3, "minute": 32}
